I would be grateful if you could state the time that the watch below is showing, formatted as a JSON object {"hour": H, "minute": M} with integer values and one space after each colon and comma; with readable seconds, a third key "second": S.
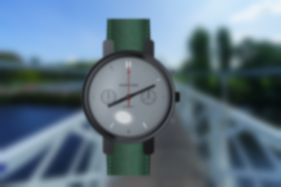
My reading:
{"hour": 8, "minute": 11}
